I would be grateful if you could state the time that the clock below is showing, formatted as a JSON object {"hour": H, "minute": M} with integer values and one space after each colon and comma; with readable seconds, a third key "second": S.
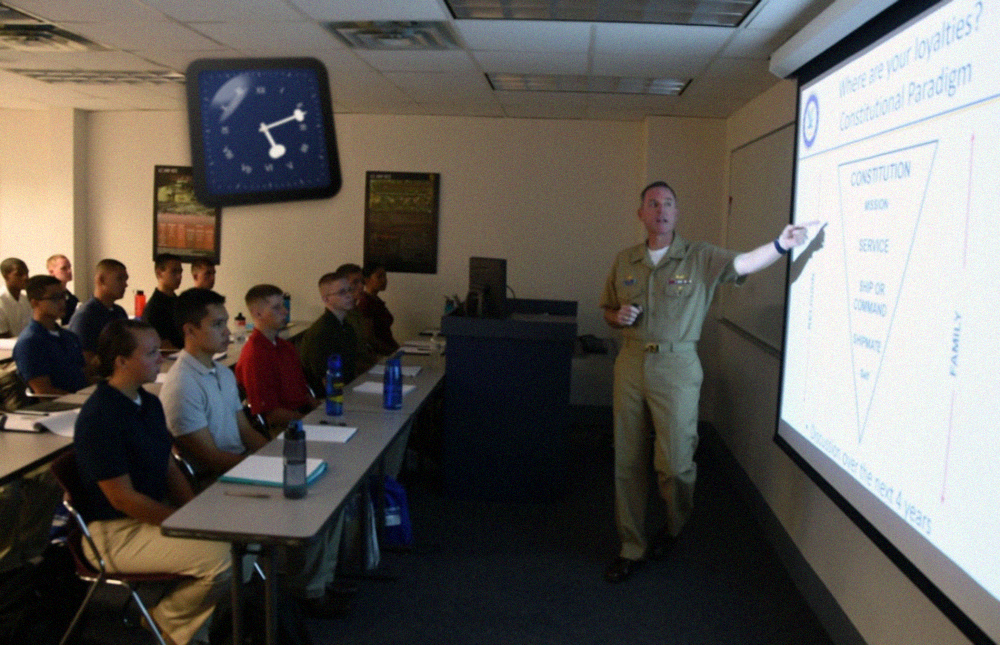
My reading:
{"hour": 5, "minute": 12}
